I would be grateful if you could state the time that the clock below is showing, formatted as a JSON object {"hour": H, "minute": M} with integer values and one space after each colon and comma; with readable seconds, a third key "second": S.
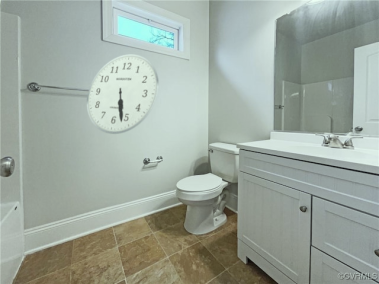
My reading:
{"hour": 5, "minute": 27}
